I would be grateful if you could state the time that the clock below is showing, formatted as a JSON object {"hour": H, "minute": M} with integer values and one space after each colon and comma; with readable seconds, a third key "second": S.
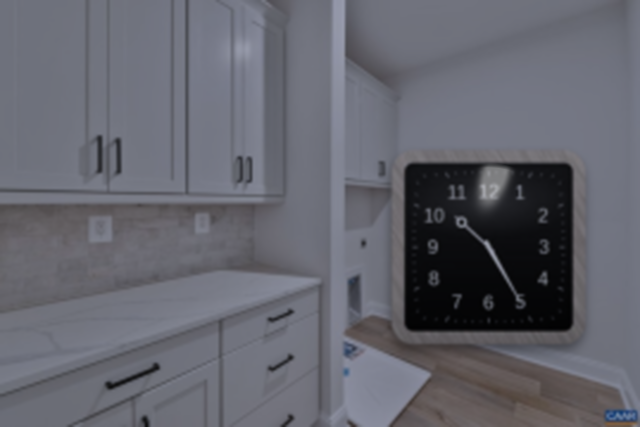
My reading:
{"hour": 10, "minute": 25}
